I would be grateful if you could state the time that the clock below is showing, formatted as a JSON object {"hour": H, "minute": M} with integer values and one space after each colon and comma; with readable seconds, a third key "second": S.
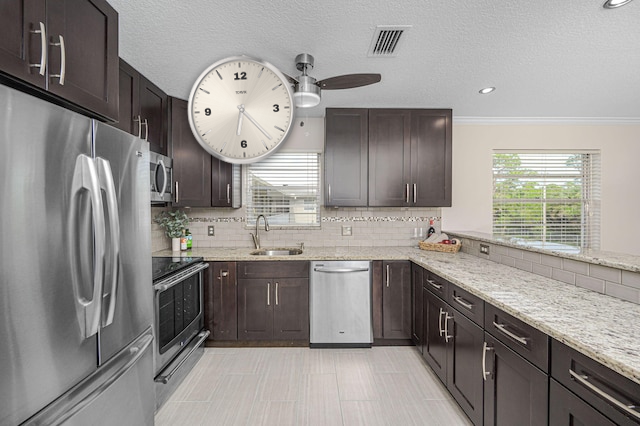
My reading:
{"hour": 6, "minute": 23}
